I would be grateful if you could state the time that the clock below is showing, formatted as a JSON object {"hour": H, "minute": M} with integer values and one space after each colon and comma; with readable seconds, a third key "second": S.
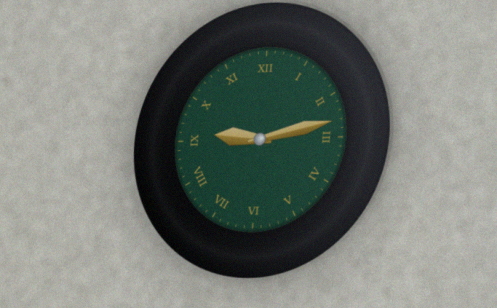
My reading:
{"hour": 9, "minute": 13}
